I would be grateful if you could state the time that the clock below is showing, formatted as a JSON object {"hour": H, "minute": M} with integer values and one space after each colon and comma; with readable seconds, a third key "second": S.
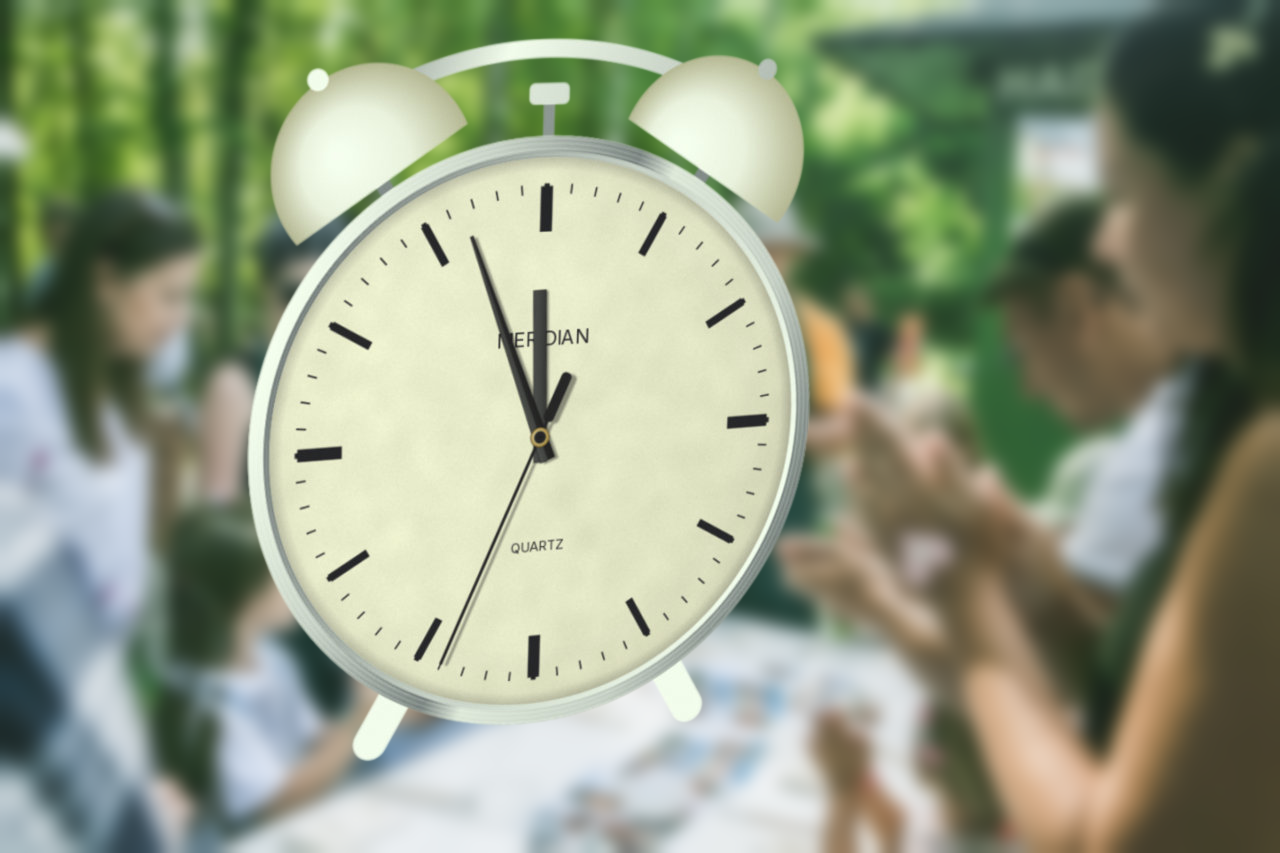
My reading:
{"hour": 11, "minute": 56, "second": 34}
